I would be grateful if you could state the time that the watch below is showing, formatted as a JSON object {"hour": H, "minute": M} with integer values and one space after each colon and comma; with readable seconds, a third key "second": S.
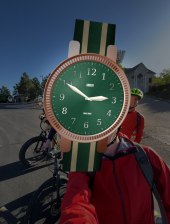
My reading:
{"hour": 2, "minute": 50}
